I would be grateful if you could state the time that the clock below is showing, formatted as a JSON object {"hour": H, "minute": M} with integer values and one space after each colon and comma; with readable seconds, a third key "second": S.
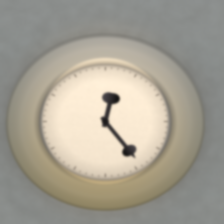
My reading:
{"hour": 12, "minute": 24}
